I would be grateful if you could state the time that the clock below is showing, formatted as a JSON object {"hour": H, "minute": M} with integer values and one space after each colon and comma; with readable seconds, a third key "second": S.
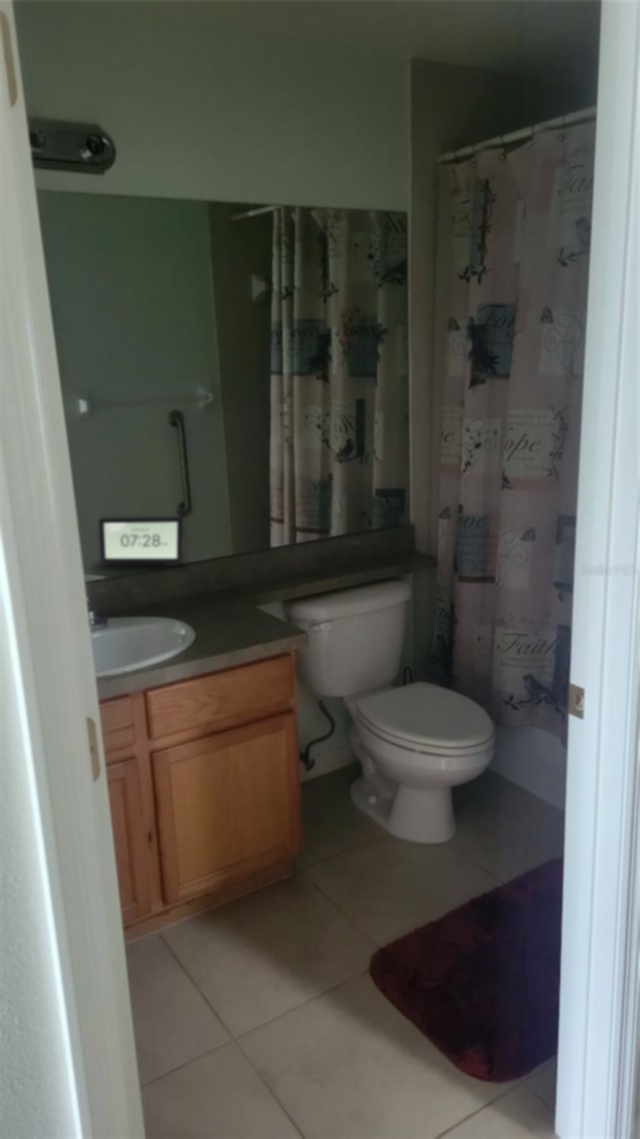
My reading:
{"hour": 7, "minute": 28}
